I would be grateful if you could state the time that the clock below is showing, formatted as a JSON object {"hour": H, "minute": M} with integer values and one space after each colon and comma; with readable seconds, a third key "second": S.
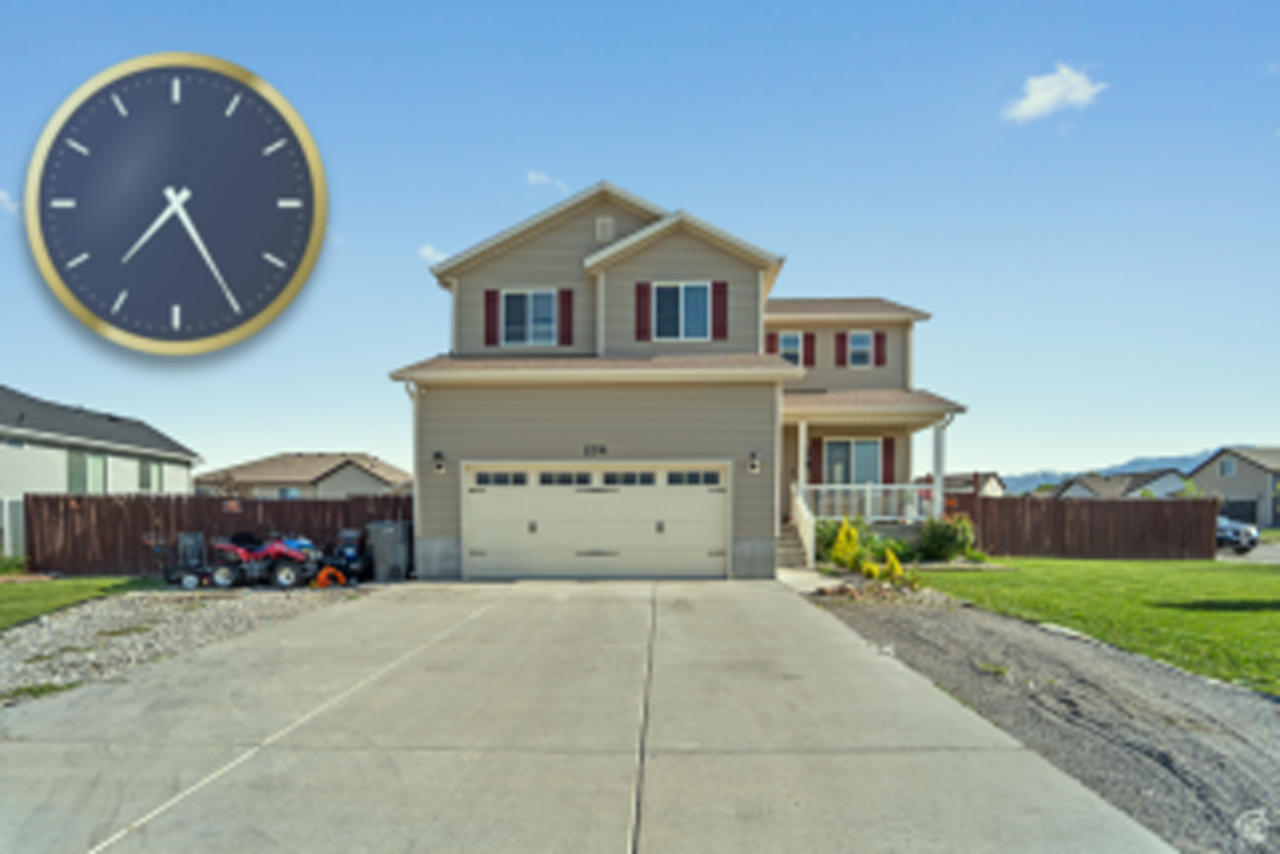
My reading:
{"hour": 7, "minute": 25}
